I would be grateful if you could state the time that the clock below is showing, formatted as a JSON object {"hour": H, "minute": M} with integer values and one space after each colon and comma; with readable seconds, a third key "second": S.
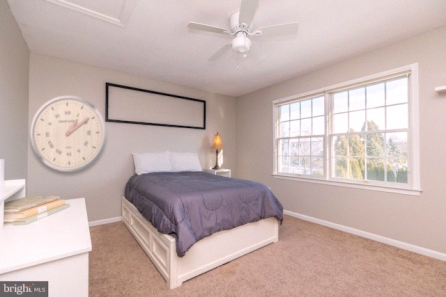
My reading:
{"hour": 1, "minute": 9}
